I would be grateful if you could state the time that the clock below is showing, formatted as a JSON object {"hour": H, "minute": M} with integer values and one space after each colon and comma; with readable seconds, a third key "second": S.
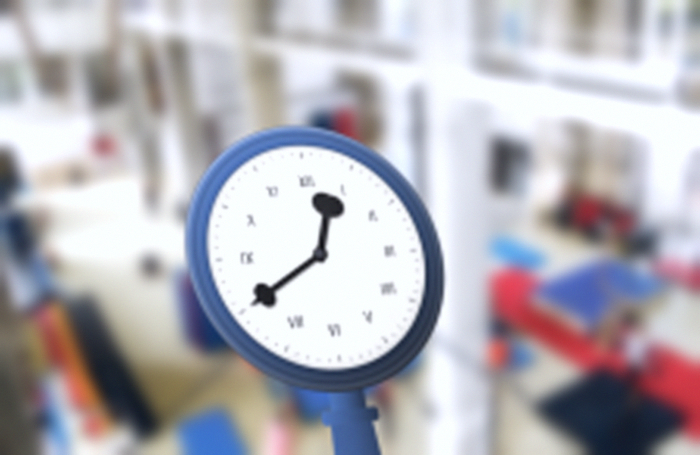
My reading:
{"hour": 12, "minute": 40}
